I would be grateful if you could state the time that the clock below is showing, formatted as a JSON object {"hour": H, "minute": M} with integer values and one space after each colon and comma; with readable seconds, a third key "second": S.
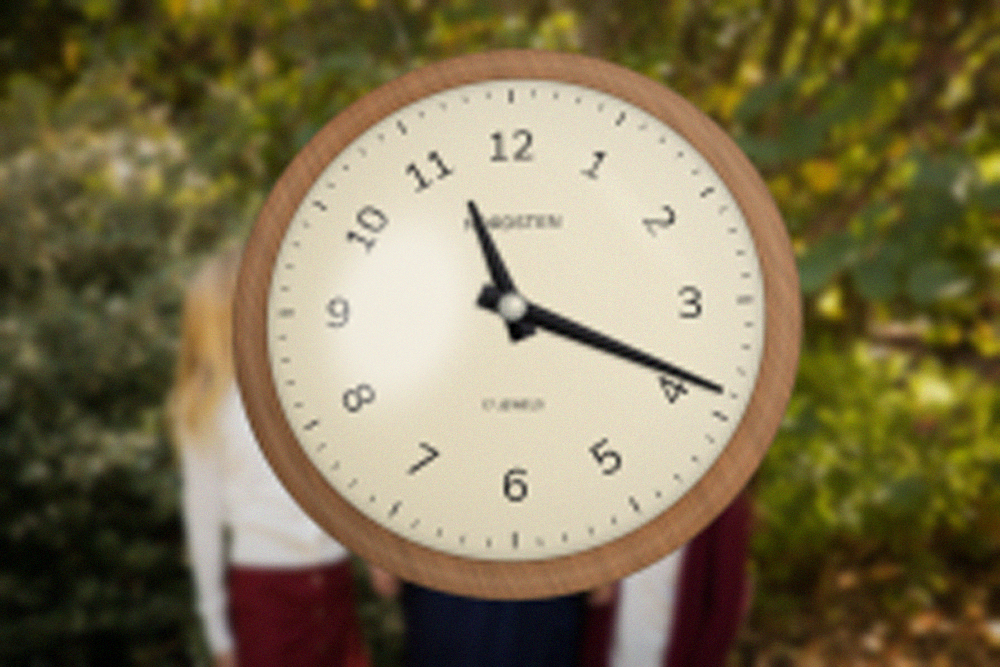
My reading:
{"hour": 11, "minute": 19}
